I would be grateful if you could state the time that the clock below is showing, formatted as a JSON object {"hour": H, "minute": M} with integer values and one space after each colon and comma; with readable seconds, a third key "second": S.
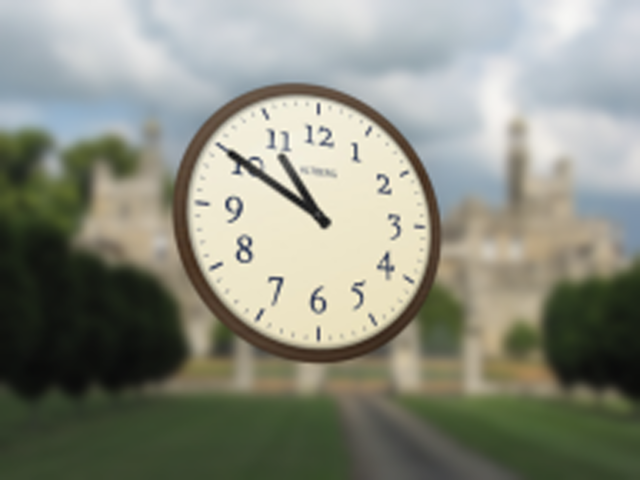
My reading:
{"hour": 10, "minute": 50}
